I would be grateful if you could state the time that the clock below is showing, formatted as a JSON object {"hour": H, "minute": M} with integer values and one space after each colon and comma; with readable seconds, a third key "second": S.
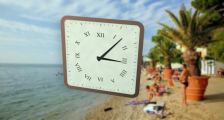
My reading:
{"hour": 3, "minute": 7}
